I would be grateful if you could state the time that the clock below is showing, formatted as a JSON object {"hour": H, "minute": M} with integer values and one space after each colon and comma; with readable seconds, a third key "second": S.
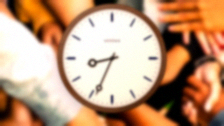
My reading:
{"hour": 8, "minute": 34}
